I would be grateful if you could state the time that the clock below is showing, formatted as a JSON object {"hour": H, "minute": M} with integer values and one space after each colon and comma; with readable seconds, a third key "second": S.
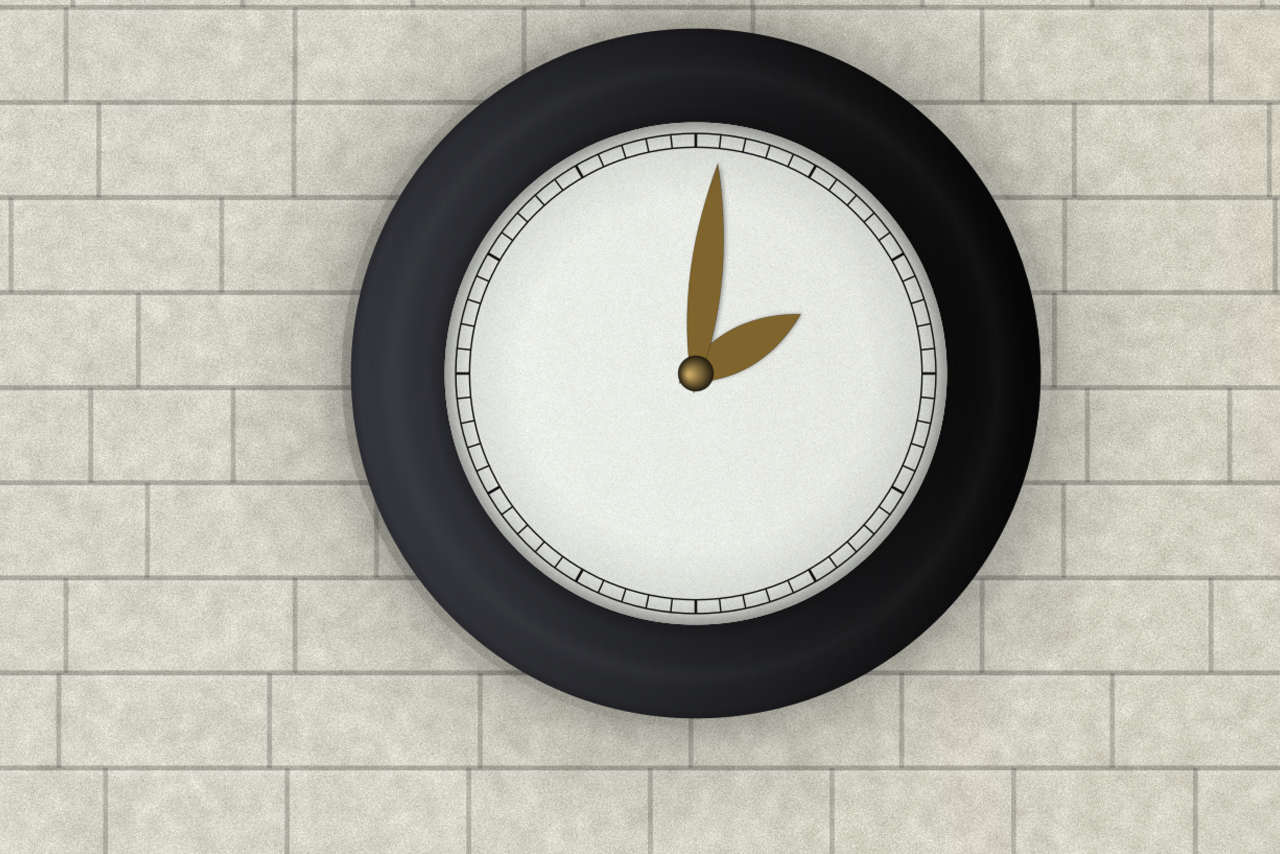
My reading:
{"hour": 2, "minute": 1}
